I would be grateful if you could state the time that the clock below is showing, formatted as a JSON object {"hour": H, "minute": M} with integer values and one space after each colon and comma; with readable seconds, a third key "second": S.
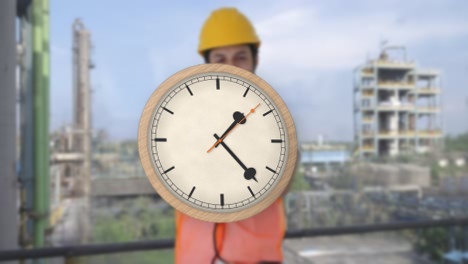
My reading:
{"hour": 1, "minute": 23, "second": 8}
